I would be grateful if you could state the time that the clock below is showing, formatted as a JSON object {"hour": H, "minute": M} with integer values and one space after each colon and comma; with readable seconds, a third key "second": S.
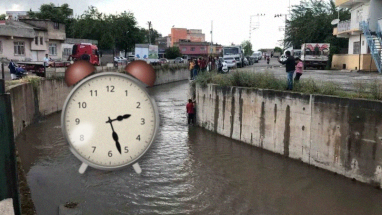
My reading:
{"hour": 2, "minute": 27}
